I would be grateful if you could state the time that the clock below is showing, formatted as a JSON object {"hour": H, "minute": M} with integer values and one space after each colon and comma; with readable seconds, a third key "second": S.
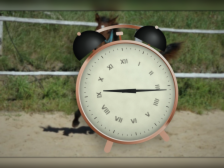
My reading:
{"hour": 9, "minute": 16}
